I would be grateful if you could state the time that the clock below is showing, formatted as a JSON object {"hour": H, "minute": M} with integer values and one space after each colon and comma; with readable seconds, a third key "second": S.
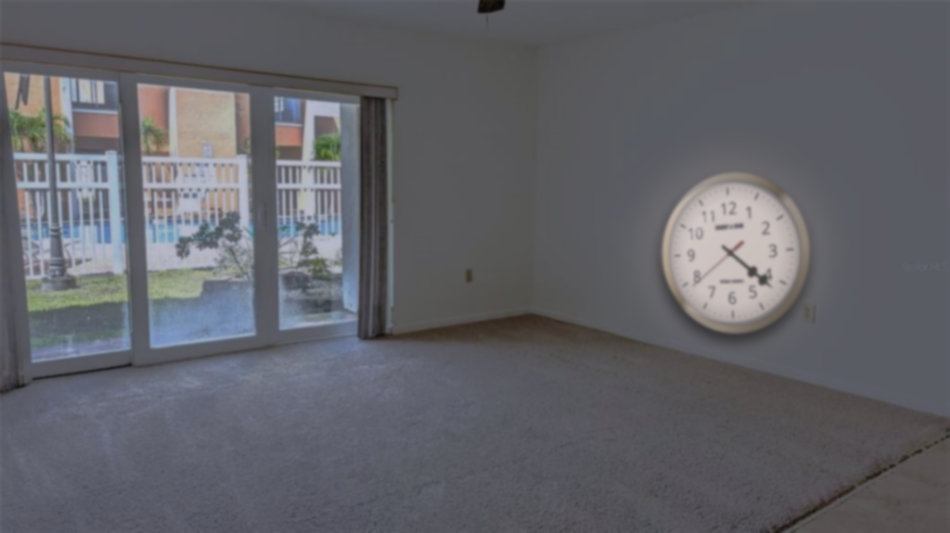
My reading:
{"hour": 4, "minute": 21, "second": 39}
